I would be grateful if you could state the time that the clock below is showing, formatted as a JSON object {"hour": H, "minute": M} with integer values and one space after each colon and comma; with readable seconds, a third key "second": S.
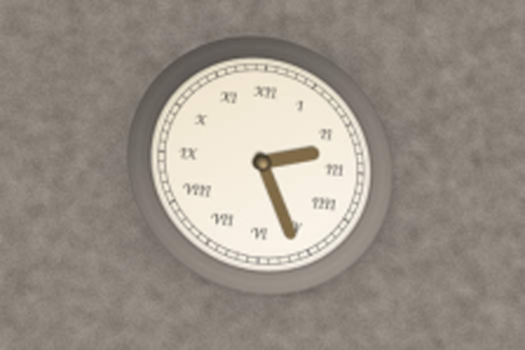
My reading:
{"hour": 2, "minute": 26}
